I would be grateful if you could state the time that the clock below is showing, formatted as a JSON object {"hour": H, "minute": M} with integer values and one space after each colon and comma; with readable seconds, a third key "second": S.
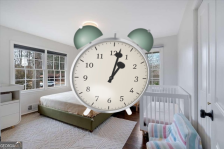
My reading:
{"hour": 1, "minute": 2}
